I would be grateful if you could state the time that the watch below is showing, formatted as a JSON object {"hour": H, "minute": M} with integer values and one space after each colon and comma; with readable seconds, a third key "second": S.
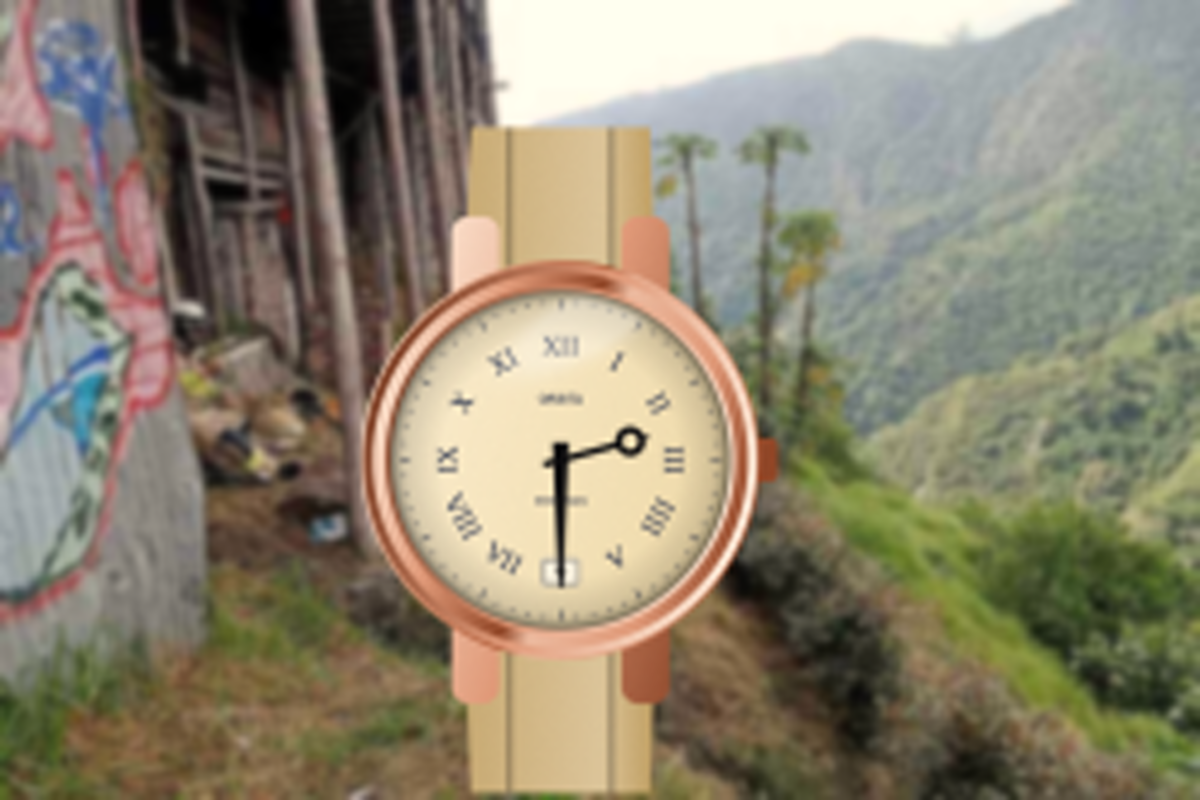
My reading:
{"hour": 2, "minute": 30}
